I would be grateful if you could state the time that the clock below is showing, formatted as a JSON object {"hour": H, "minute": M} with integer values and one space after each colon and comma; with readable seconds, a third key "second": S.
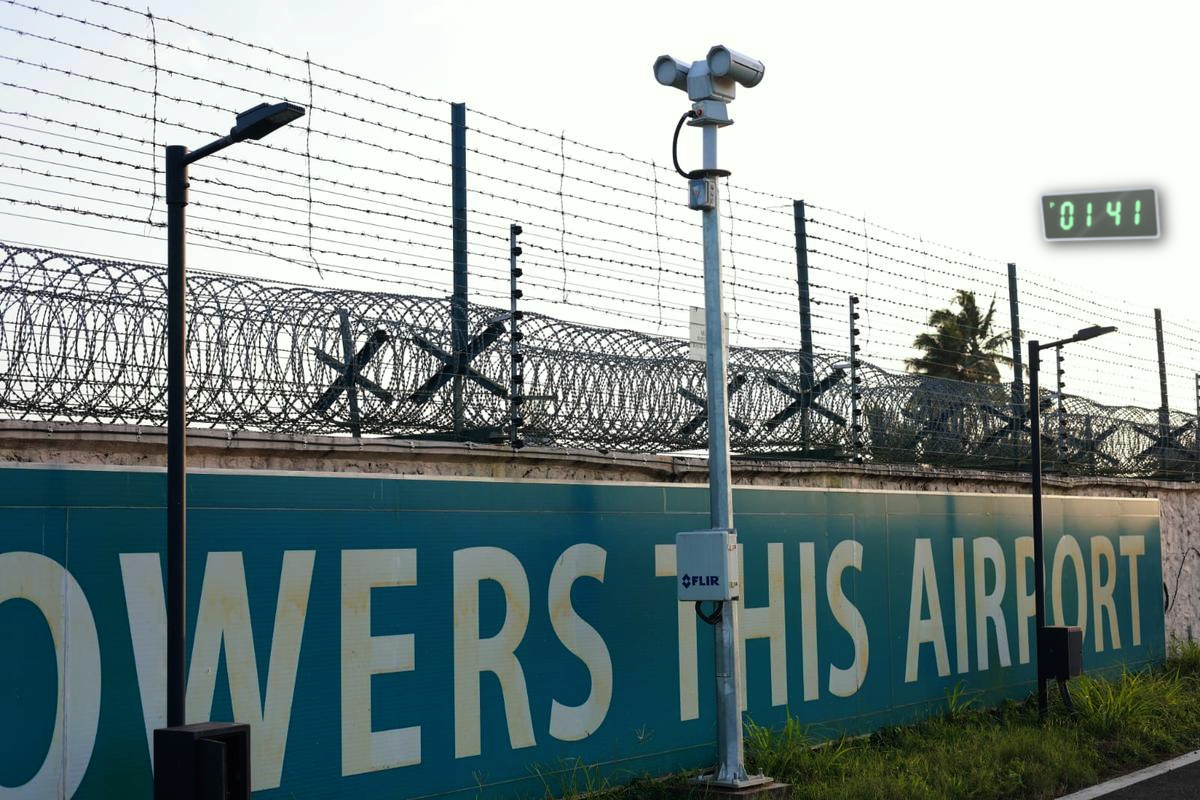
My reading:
{"hour": 1, "minute": 41}
